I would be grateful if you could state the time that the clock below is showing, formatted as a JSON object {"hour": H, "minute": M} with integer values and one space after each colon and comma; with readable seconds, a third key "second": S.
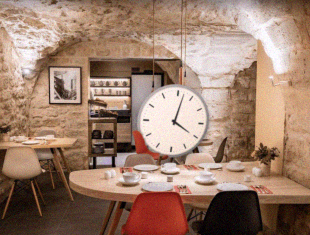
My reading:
{"hour": 4, "minute": 2}
